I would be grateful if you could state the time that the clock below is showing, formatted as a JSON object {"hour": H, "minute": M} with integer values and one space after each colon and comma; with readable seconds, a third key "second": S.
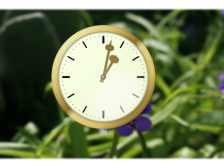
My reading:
{"hour": 1, "minute": 2}
